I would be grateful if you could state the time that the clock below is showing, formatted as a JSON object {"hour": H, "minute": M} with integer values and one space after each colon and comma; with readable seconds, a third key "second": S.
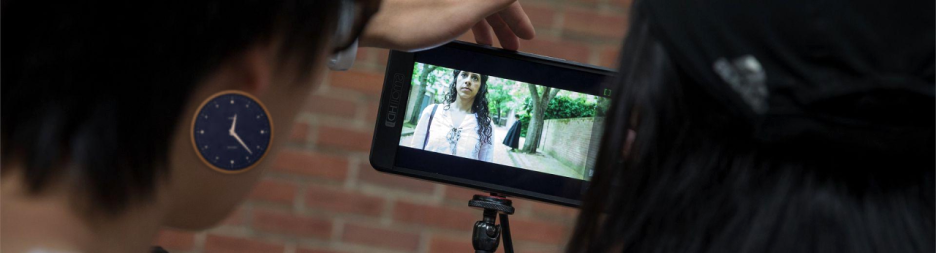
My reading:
{"hour": 12, "minute": 23}
